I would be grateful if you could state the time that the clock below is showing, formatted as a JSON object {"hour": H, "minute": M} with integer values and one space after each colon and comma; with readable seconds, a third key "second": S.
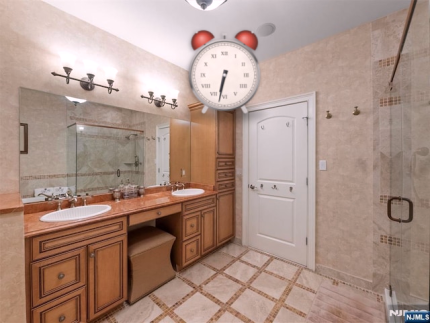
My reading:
{"hour": 6, "minute": 32}
